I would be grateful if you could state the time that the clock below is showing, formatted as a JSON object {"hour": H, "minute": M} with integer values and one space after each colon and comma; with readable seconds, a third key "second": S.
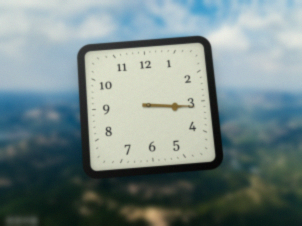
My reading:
{"hour": 3, "minute": 16}
